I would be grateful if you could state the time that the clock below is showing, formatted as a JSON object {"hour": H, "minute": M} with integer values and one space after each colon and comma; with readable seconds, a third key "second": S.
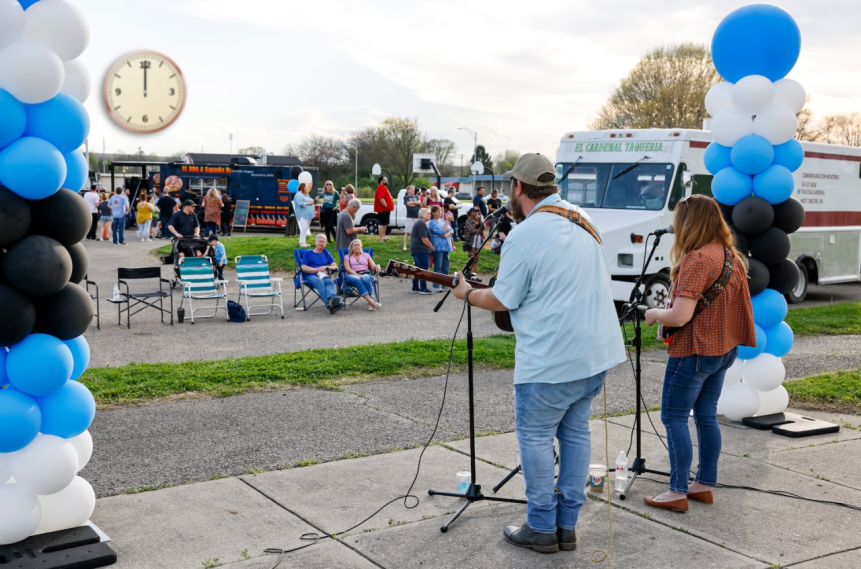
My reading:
{"hour": 12, "minute": 0}
